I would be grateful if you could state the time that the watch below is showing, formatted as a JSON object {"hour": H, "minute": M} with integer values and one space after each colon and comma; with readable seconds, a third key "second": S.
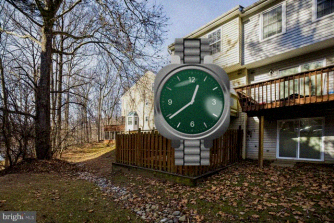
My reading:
{"hour": 12, "minute": 39}
